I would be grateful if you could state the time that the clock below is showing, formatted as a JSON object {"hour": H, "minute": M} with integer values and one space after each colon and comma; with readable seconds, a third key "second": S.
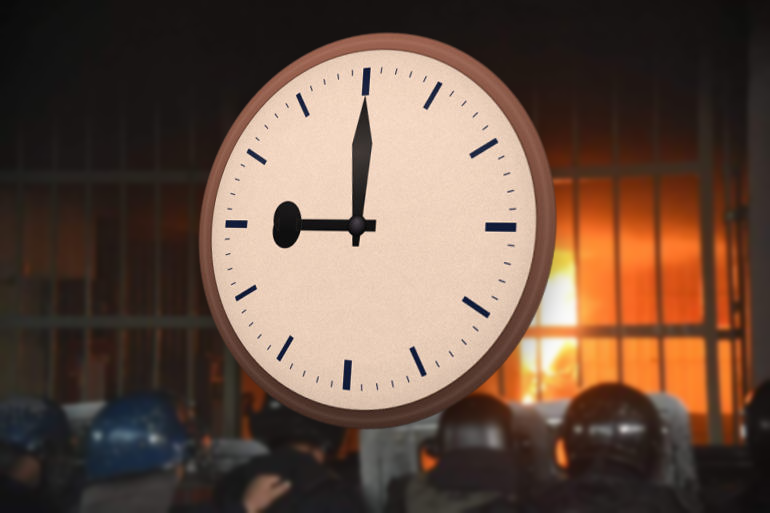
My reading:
{"hour": 9, "minute": 0}
